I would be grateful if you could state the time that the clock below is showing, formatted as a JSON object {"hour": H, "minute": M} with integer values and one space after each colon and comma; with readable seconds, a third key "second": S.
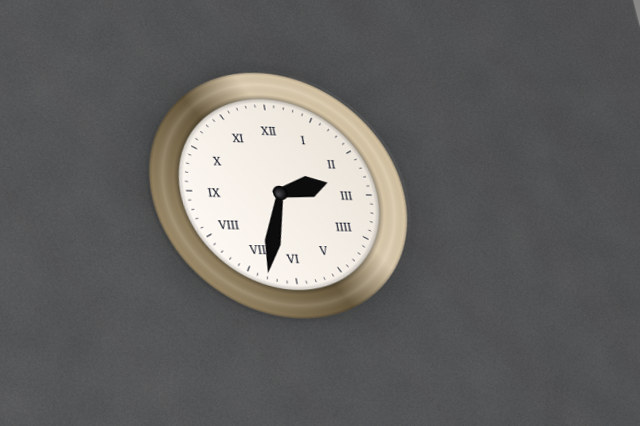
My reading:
{"hour": 2, "minute": 33}
